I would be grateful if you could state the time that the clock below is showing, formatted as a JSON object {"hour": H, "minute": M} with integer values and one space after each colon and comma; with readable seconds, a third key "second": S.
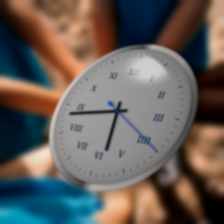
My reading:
{"hour": 5, "minute": 43, "second": 20}
